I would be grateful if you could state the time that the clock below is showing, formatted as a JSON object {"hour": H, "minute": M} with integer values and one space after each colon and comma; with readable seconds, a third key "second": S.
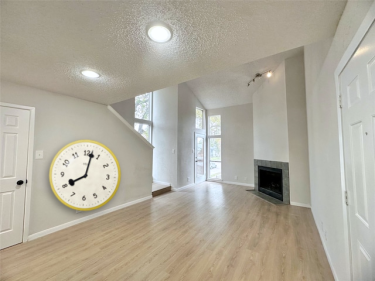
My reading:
{"hour": 8, "minute": 2}
